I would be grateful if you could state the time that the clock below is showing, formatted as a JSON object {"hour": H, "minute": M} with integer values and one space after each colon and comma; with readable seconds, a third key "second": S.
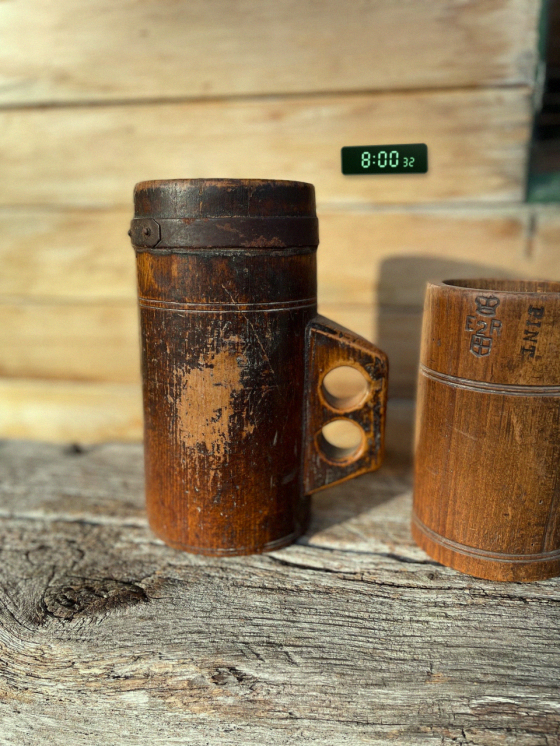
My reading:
{"hour": 8, "minute": 0, "second": 32}
